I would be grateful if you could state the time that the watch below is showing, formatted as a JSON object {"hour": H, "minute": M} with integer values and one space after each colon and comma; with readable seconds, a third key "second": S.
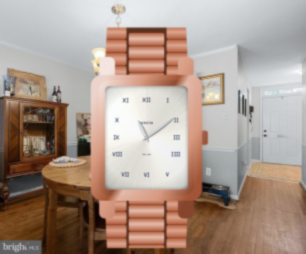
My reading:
{"hour": 11, "minute": 9}
